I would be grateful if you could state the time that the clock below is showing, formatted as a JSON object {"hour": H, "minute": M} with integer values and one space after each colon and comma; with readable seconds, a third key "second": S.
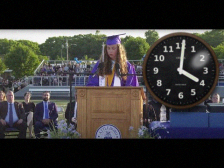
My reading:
{"hour": 4, "minute": 1}
